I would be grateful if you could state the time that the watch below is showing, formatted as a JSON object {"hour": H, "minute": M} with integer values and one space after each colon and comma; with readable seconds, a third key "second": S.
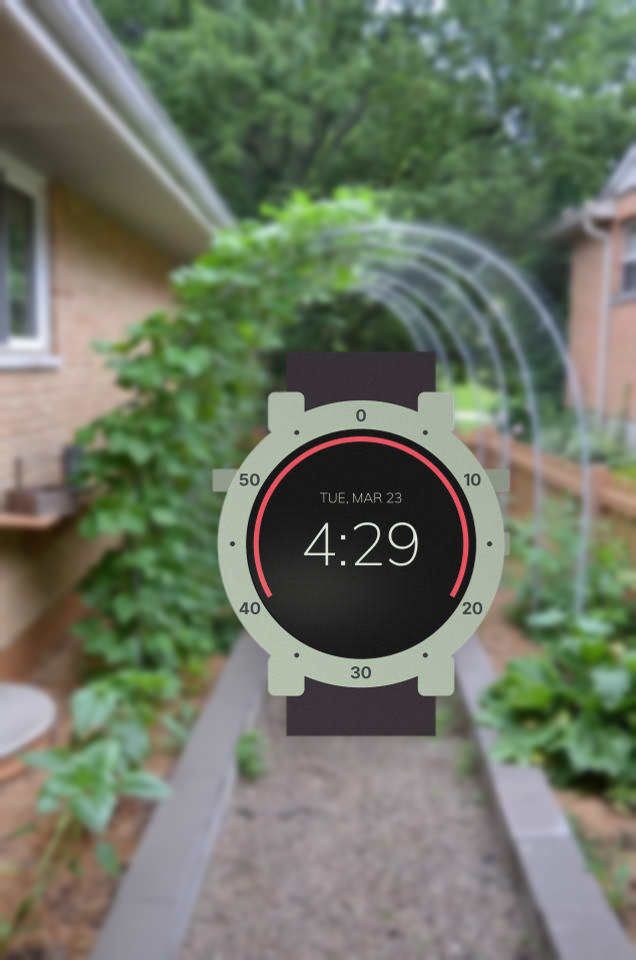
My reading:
{"hour": 4, "minute": 29}
